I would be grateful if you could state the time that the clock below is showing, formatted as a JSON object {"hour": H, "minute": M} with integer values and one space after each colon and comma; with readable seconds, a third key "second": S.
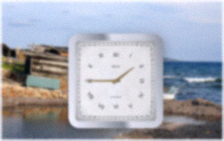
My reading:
{"hour": 1, "minute": 45}
